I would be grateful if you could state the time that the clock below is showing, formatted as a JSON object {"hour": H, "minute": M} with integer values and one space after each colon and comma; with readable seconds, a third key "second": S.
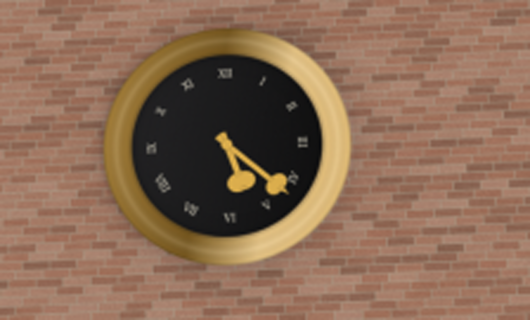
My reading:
{"hour": 5, "minute": 22}
